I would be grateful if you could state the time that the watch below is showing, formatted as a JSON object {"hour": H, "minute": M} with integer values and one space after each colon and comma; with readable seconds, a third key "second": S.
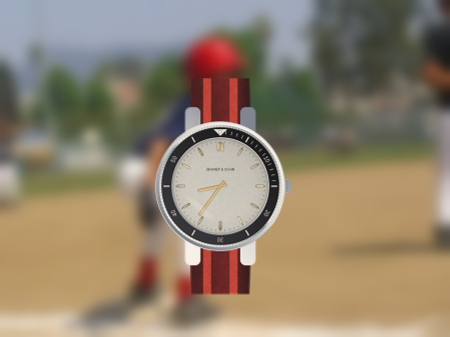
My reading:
{"hour": 8, "minute": 36}
